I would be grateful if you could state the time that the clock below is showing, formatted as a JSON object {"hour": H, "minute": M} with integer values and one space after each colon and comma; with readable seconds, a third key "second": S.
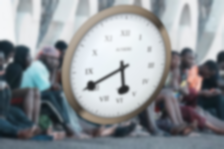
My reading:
{"hour": 5, "minute": 41}
